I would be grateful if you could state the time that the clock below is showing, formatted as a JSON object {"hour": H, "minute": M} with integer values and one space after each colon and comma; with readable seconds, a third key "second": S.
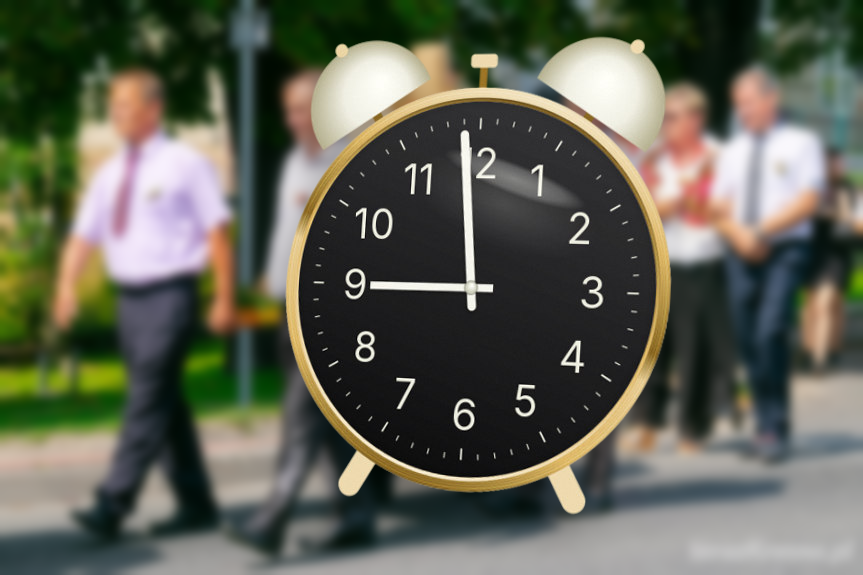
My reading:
{"hour": 8, "minute": 59}
